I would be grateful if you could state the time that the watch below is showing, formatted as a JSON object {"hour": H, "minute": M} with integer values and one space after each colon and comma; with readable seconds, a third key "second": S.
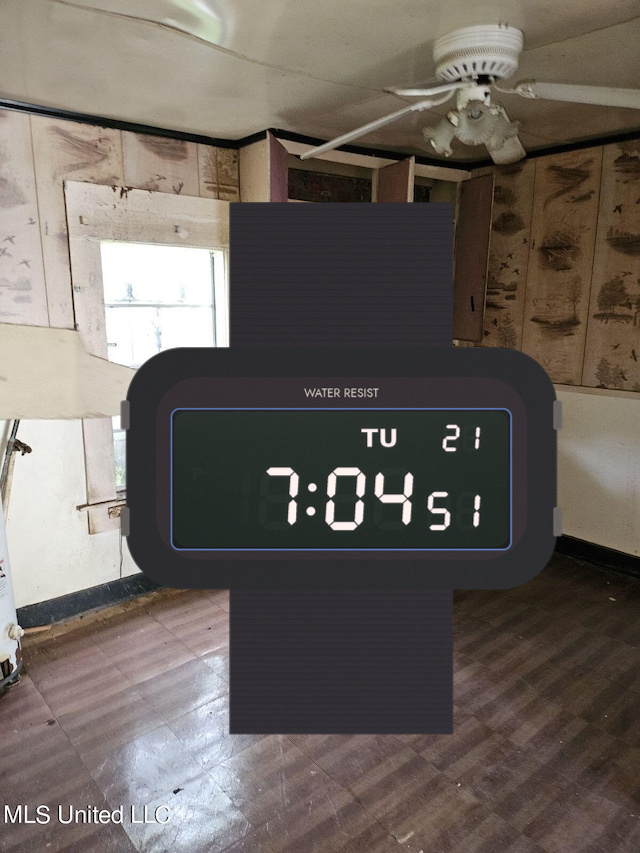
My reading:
{"hour": 7, "minute": 4, "second": 51}
